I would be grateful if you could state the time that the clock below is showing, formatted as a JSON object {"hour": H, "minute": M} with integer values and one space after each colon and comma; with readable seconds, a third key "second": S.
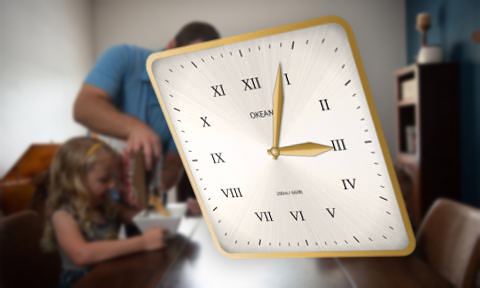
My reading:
{"hour": 3, "minute": 4}
